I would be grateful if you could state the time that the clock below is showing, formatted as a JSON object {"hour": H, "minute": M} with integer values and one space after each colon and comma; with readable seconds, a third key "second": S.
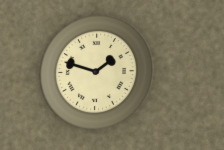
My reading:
{"hour": 1, "minute": 48}
